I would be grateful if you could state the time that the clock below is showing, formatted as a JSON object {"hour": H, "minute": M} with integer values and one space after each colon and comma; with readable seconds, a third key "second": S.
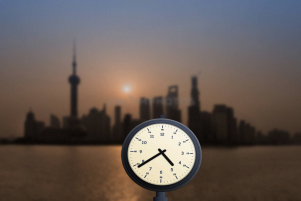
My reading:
{"hour": 4, "minute": 39}
